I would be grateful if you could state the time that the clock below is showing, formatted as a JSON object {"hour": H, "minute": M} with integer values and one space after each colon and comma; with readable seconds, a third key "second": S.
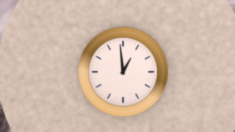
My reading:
{"hour": 12, "minute": 59}
